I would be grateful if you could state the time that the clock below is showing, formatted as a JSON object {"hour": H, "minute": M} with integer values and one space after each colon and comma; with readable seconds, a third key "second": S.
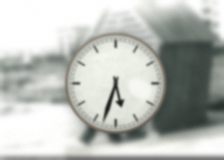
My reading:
{"hour": 5, "minute": 33}
